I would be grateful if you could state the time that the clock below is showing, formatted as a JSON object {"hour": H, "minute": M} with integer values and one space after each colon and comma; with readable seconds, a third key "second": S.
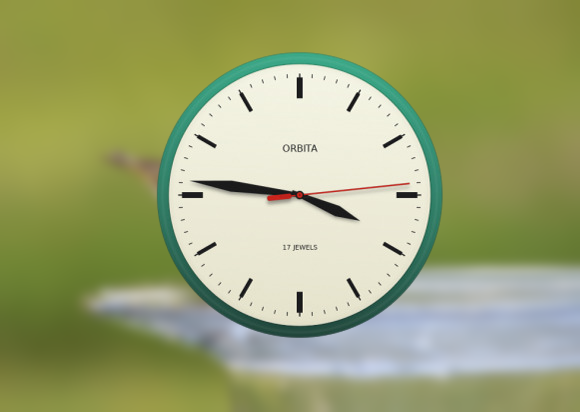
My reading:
{"hour": 3, "minute": 46, "second": 14}
